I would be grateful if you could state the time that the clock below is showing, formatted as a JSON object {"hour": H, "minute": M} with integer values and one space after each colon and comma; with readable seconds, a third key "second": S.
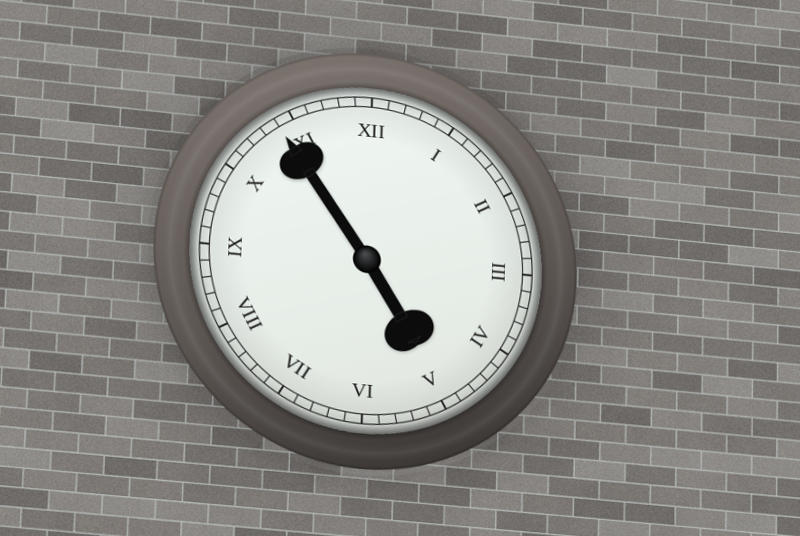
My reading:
{"hour": 4, "minute": 54}
